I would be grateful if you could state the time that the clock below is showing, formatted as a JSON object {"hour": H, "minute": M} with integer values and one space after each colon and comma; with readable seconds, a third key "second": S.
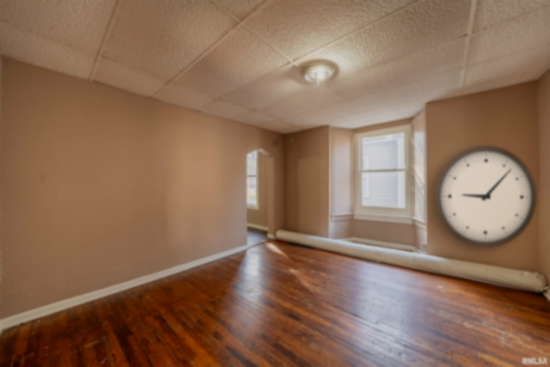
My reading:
{"hour": 9, "minute": 7}
